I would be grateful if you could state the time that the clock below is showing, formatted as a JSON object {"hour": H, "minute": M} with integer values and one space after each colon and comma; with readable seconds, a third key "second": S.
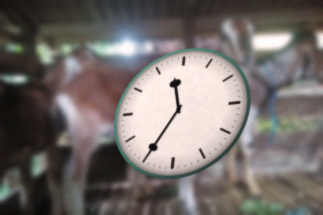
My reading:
{"hour": 11, "minute": 35}
